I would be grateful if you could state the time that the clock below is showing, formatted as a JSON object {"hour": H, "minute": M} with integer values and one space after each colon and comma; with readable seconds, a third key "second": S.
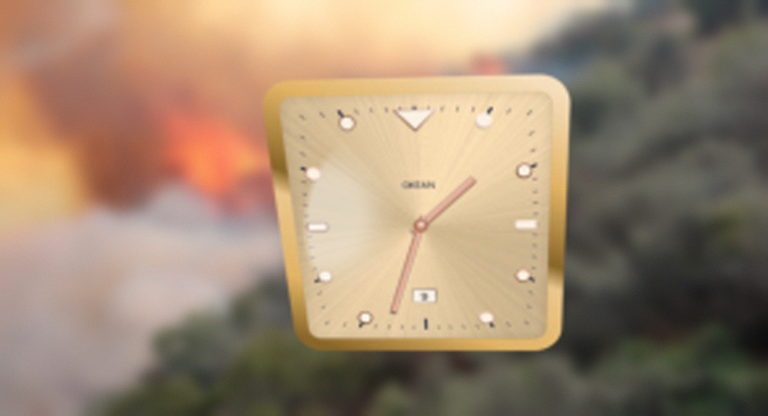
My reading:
{"hour": 1, "minute": 33}
